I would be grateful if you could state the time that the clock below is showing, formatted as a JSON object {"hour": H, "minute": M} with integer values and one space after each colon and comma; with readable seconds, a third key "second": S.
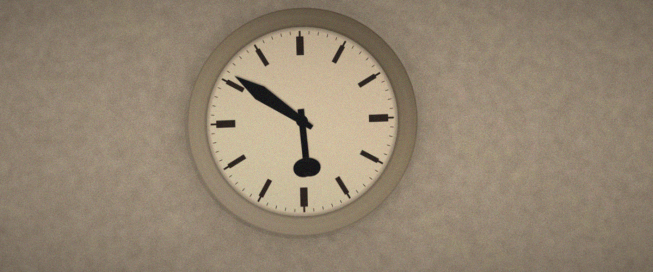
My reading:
{"hour": 5, "minute": 51}
